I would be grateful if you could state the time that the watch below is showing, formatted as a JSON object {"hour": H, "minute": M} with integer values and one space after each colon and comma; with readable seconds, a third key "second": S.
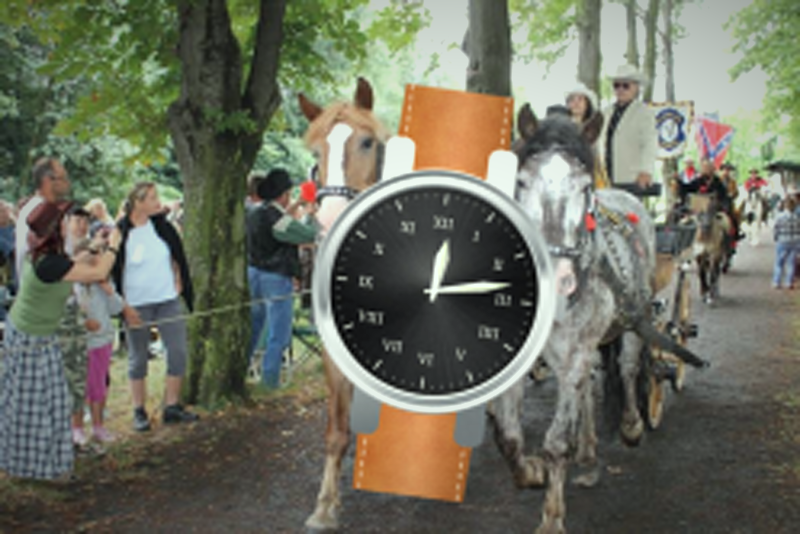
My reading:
{"hour": 12, "minute": 13}
